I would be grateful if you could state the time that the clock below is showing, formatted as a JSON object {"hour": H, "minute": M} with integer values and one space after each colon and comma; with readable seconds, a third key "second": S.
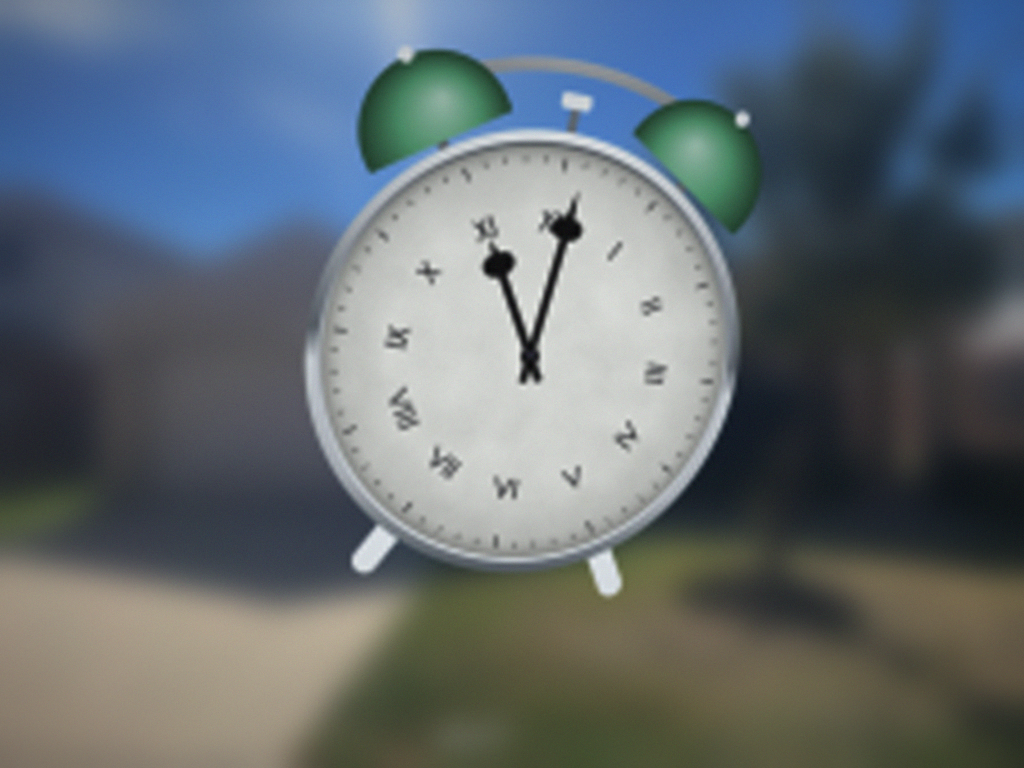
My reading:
{"hour": 11, "minute": 1}
